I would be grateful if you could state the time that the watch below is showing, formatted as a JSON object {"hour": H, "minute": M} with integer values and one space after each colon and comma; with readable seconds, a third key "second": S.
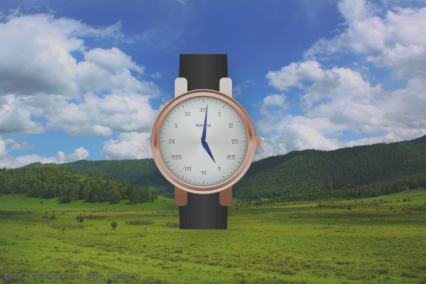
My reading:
{"hour": 5, "minute": 1}
